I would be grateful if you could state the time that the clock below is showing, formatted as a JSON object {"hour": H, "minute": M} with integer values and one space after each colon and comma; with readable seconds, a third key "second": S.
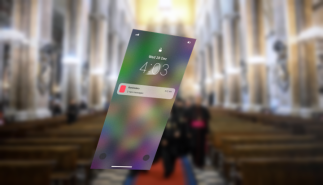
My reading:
{"hour": 4, "minute": 3}
